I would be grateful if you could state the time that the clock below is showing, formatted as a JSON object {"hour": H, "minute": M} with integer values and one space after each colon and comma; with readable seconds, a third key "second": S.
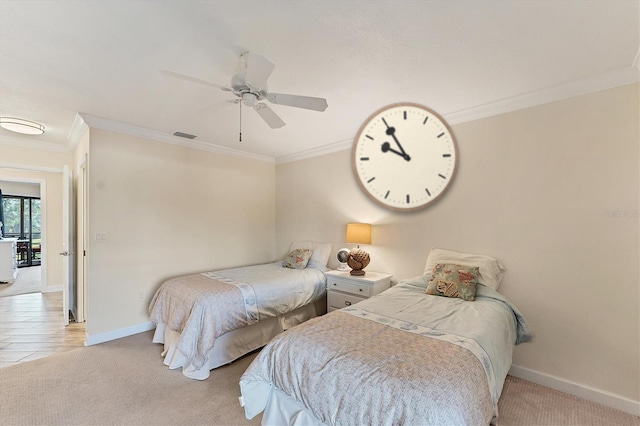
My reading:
{"hour": 9, "minute": 55}
